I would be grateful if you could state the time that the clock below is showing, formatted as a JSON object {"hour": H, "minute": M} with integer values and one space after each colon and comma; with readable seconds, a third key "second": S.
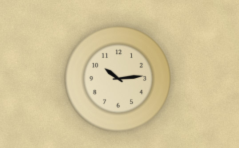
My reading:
{"hour": 10, "minute": 14}
